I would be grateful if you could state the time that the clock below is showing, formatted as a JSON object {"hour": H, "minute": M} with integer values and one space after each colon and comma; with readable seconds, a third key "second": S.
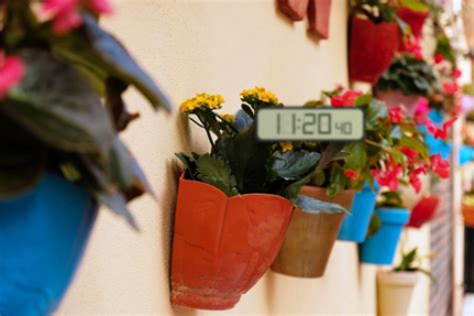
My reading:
{"hour": 11, "minute": 20}
